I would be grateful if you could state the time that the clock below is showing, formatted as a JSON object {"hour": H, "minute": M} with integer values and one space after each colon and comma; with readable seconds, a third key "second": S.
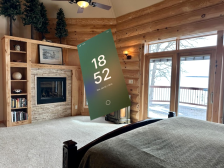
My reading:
{"hour": 18, "minute": 52}
